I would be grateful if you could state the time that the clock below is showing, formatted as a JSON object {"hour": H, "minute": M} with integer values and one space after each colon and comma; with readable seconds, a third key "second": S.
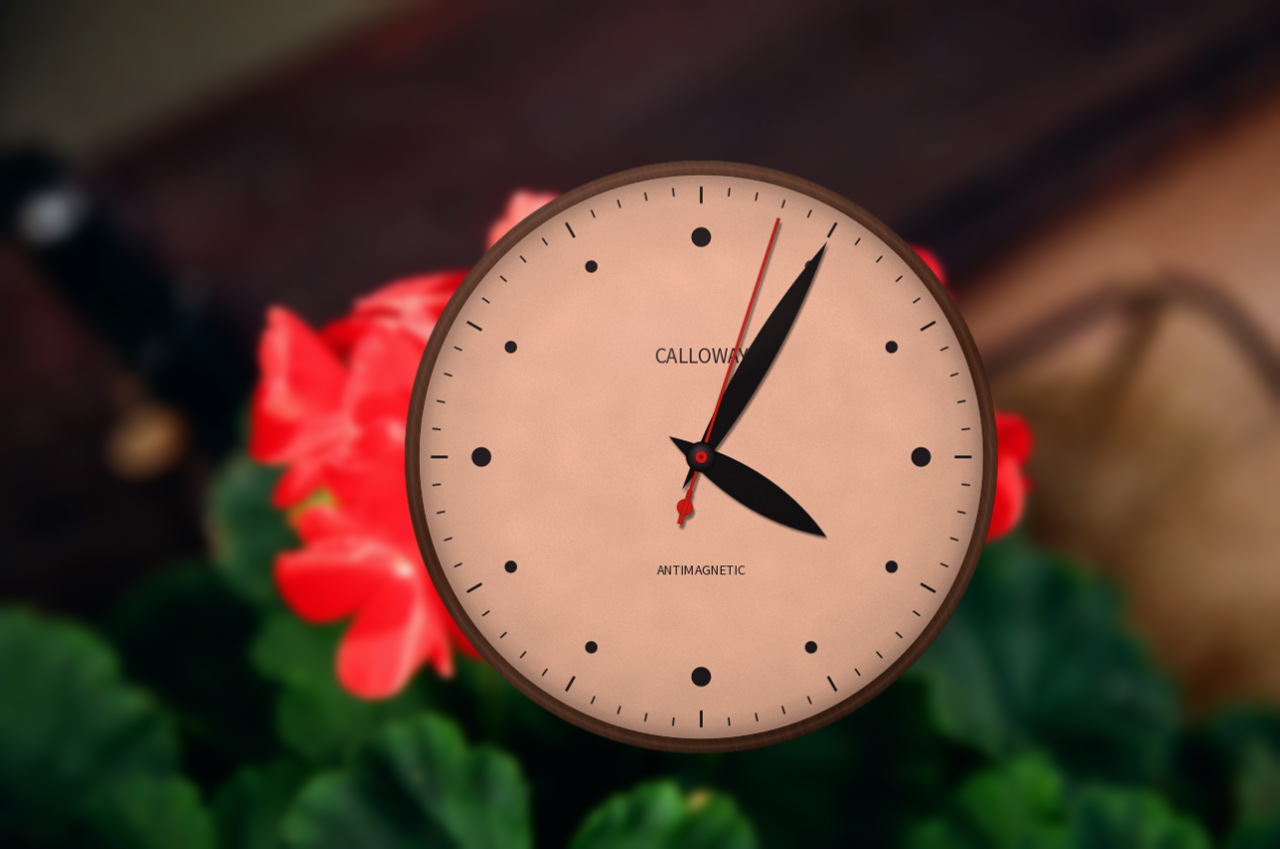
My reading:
{"hour": 4, "minute": 5, "second": 3}
